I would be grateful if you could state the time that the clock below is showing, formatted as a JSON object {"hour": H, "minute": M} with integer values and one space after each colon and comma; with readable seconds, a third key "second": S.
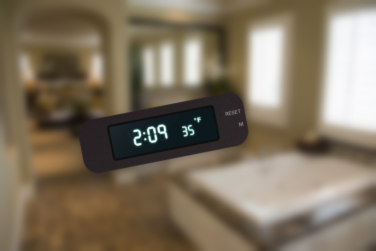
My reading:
{"hour": 2, "minute": 9}
